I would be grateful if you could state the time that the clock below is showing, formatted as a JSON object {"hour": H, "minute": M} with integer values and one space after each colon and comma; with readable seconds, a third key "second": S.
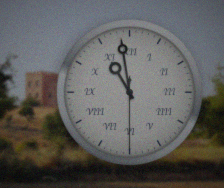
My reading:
{"hour": 10, "minute": 58, "second": 30}
